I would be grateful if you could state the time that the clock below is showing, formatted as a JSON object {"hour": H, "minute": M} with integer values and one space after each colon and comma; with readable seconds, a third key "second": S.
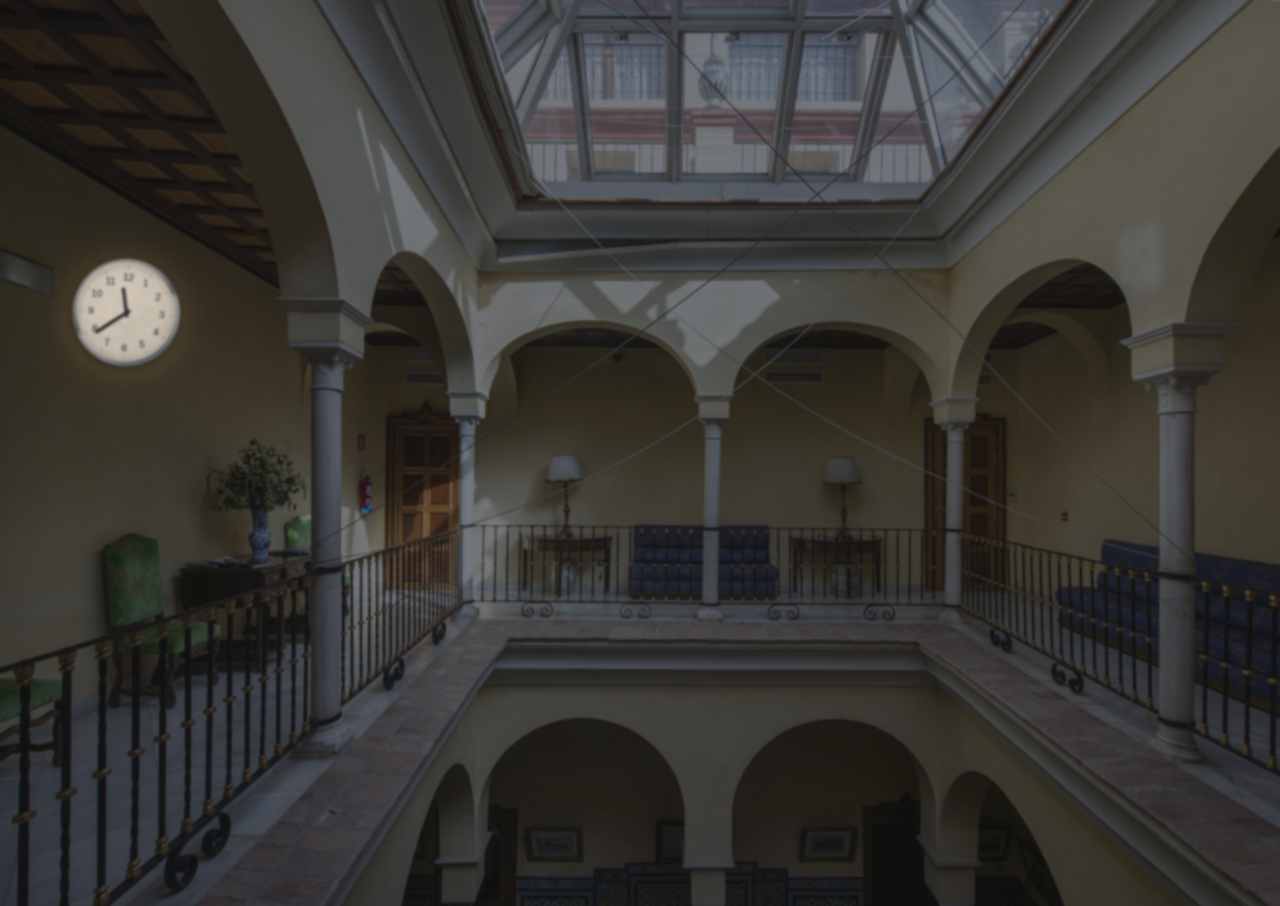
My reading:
{"hour": 11, "minute": 39}
